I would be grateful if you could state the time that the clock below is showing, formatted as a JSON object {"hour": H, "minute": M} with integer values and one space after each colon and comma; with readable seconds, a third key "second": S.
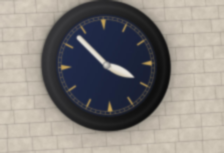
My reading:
{"hour": 3, "minute": 53}
